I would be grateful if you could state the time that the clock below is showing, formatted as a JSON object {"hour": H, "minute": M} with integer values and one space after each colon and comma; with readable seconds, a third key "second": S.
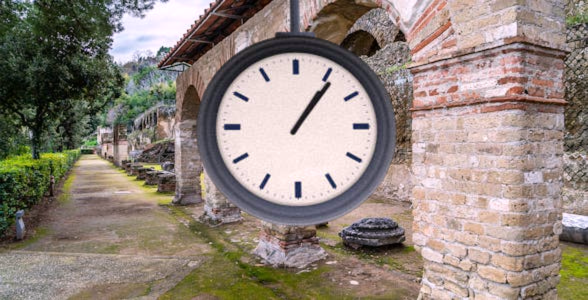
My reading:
{"hour": 1, "minute": 6}
